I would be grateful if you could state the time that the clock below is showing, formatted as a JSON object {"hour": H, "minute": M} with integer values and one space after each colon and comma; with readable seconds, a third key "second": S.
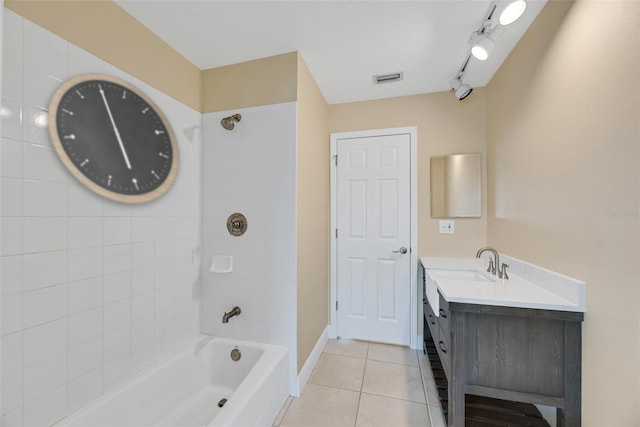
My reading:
{"hour": 6, "minute": 0}
